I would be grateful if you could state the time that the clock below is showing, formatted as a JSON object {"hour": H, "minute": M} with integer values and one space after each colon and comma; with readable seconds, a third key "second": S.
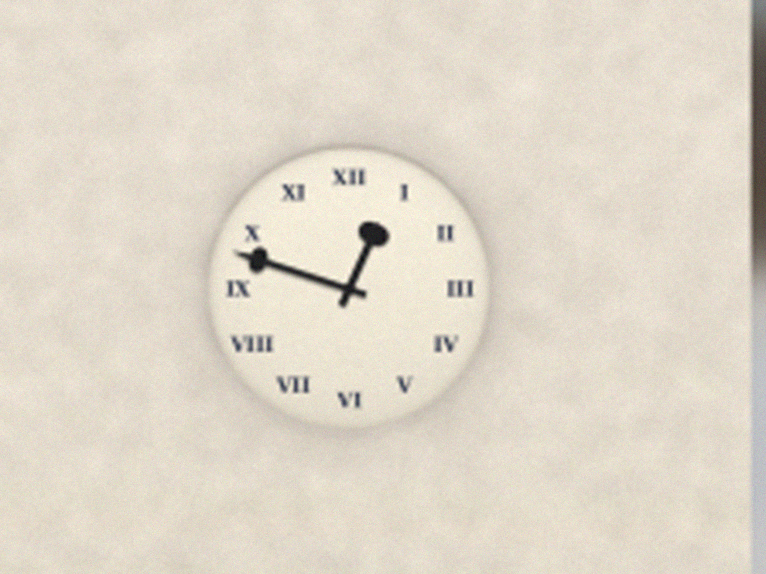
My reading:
{"hour": 12, "minute": 48}
